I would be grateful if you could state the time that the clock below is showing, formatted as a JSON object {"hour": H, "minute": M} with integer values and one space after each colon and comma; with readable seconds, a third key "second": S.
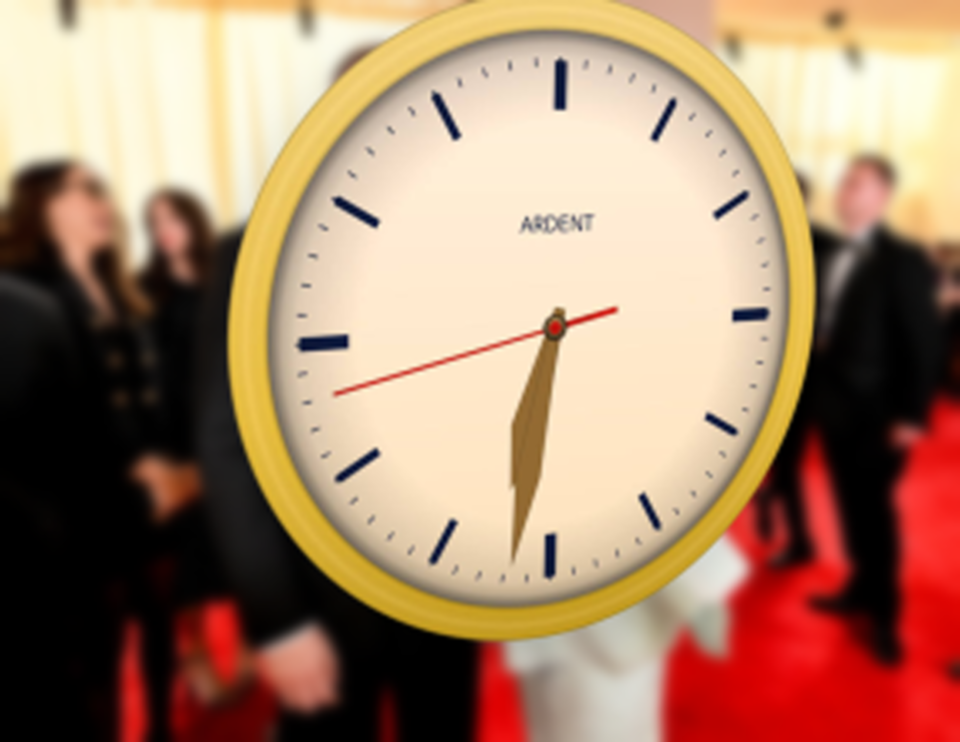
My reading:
{"hour": 6, "minute": 31, "second": 43}
